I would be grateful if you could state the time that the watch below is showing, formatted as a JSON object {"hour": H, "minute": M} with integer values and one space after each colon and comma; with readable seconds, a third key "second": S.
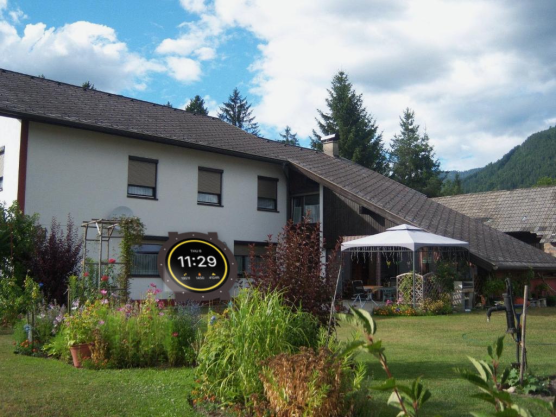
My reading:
{"hour": 11, "minute": 29}
